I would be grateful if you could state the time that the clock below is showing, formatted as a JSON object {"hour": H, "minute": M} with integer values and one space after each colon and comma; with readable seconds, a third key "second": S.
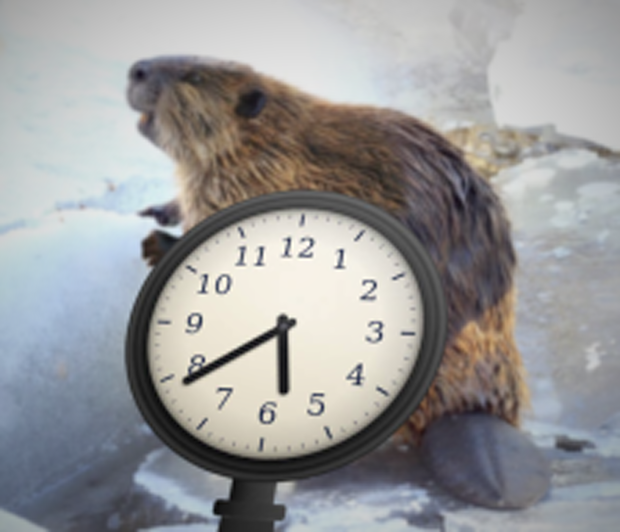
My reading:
{"hour": 5, "minute": 39}
